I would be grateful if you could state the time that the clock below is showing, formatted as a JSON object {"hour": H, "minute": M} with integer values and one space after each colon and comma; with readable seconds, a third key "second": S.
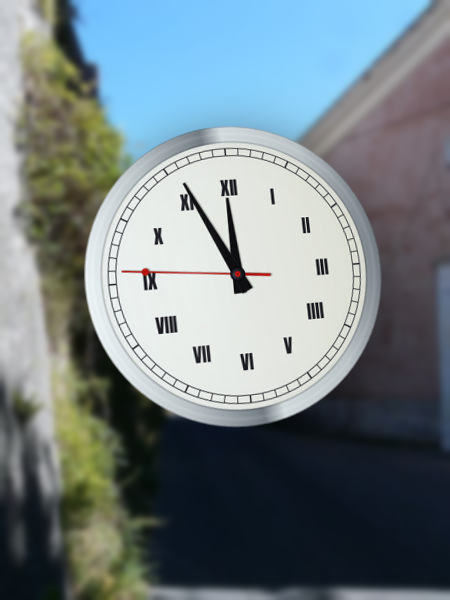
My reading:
{"hour": 11, "minute": 55, "second": 46}
